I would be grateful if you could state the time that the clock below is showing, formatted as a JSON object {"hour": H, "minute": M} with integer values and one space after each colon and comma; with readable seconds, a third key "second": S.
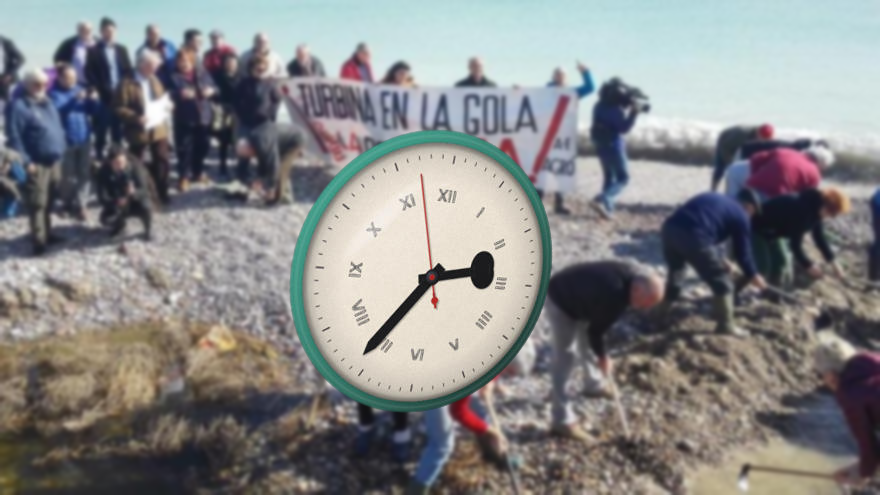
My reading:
{"hour": 2, "minute": 35, "second": 57}
